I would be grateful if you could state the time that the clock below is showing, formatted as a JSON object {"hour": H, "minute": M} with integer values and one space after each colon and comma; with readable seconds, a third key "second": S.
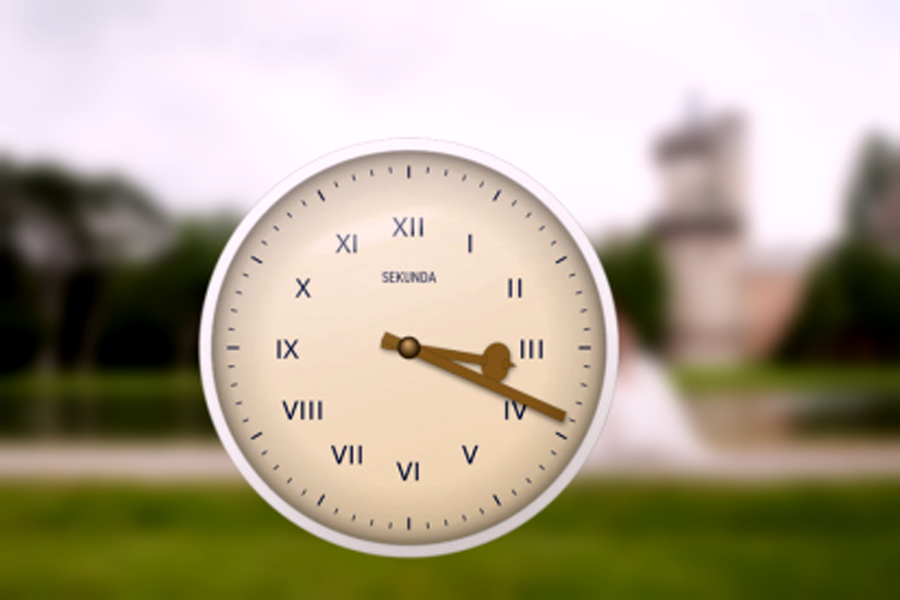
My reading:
{"hour": 3, "minute": 19}
